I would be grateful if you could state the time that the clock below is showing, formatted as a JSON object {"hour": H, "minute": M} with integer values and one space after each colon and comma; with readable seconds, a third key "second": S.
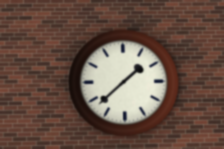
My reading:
{"hour": 1, "minute": 38}
